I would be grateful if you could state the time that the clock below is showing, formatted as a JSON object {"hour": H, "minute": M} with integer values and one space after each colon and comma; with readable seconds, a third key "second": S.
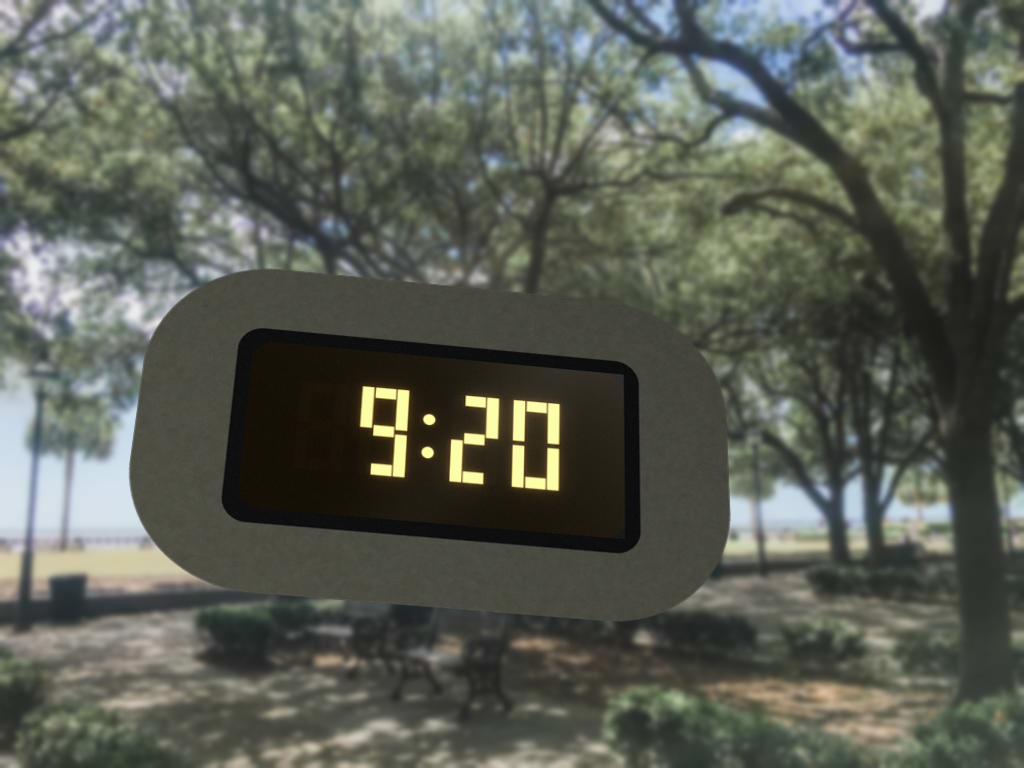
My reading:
{"hour": 9, "minute": 20}
